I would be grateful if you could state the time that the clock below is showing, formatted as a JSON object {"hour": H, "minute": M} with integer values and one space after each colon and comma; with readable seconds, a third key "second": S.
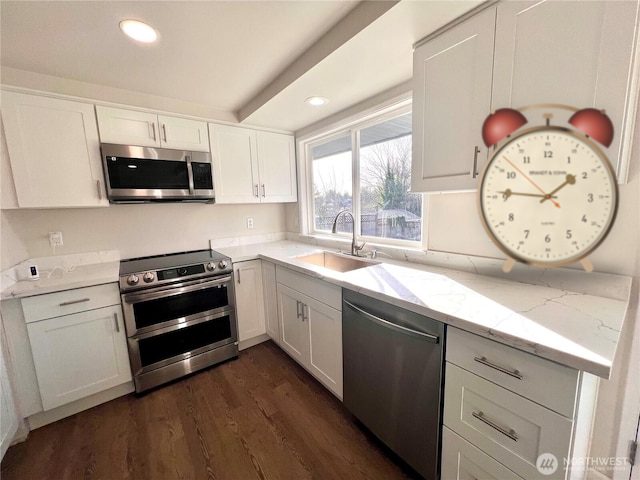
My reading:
{"hour": 1, "minute": 45, "second": 52}
